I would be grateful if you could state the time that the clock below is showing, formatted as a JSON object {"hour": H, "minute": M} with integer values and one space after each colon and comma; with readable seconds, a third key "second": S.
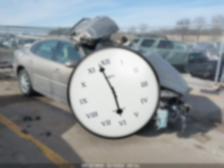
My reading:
{"hour": 5, "minute": 58}
